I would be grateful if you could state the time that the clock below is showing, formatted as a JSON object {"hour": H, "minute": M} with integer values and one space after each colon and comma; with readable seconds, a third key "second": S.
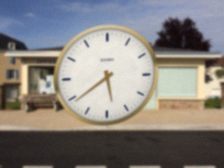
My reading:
{"hour": 5, "minute": 39}
